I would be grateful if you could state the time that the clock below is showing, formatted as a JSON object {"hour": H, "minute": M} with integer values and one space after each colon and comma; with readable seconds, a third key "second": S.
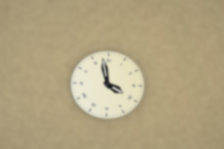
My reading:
{"hour": 3, "minute": 58}
